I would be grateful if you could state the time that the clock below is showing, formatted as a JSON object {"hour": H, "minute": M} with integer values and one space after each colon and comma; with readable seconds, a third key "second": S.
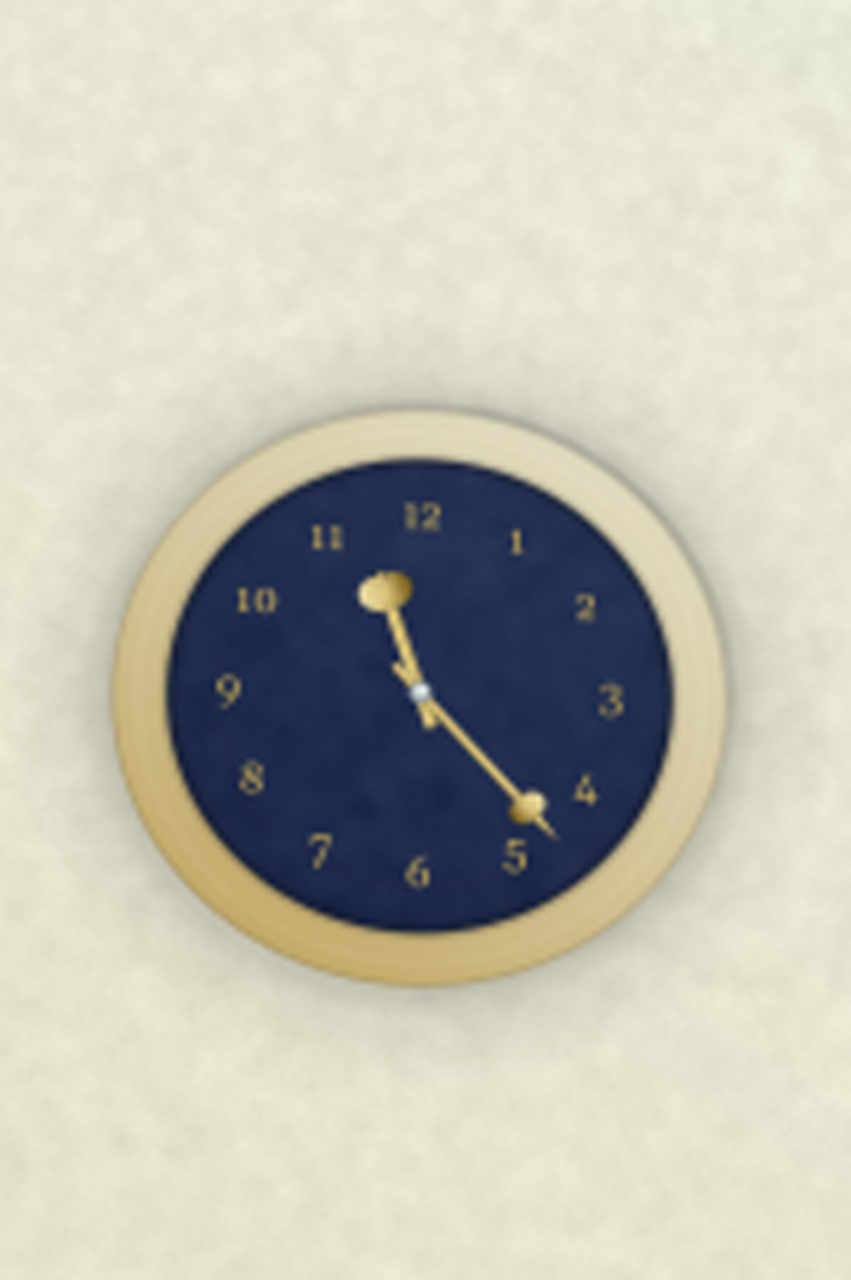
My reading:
{"hour": 11, "minute": 23}
